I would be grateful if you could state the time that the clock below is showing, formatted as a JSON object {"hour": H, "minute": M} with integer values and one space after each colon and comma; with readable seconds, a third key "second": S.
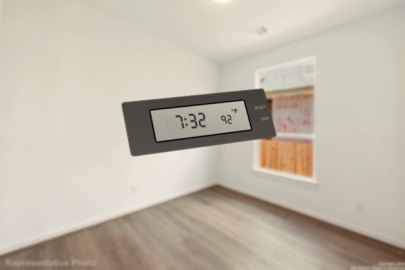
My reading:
{"hour": 7, "minute": 32}
